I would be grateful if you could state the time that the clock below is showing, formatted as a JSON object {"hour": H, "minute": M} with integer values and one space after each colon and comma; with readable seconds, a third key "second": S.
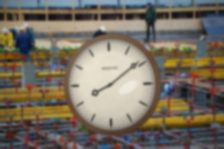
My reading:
{"hour": 8, "minute": 9}
